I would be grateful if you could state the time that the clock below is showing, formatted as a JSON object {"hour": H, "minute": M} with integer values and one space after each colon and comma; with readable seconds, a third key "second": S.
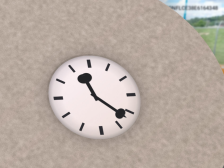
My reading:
{"hour": 11, "minute": 22}
